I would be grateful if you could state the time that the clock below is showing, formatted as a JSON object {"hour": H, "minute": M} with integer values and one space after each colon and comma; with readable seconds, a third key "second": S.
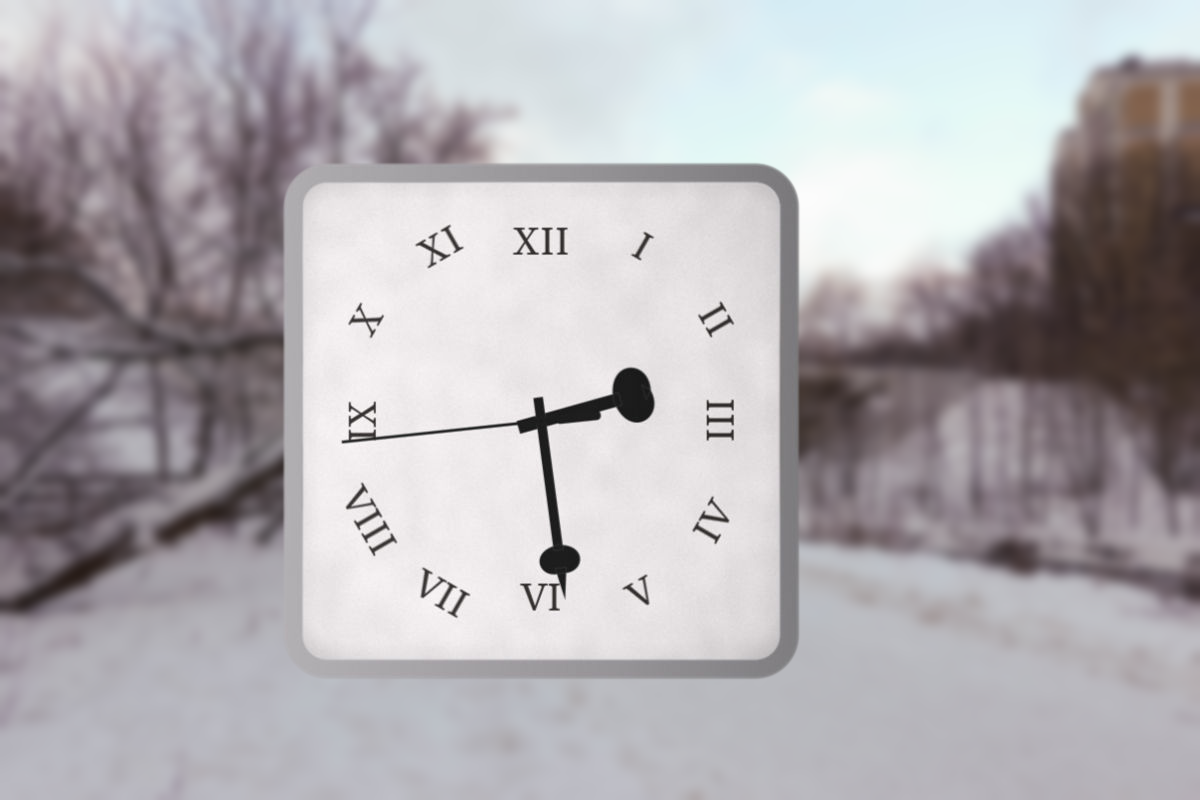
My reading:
{"hour": 2, "minute": 28, "second": 44}
